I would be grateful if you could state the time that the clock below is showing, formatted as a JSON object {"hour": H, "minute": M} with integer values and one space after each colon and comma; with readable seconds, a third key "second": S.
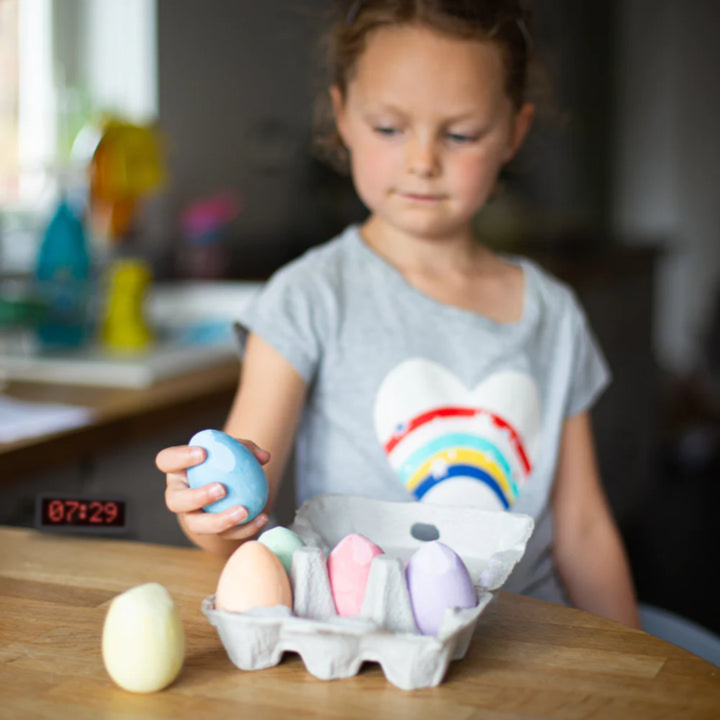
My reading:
{"hour": 7, "minute": 29}
